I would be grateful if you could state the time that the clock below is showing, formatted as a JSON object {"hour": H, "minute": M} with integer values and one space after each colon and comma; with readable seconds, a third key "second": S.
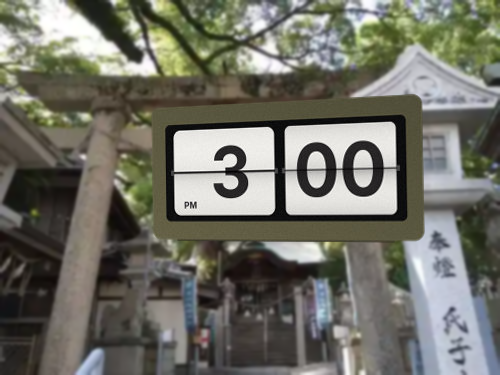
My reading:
{"hour": 3, "minute": 0}
